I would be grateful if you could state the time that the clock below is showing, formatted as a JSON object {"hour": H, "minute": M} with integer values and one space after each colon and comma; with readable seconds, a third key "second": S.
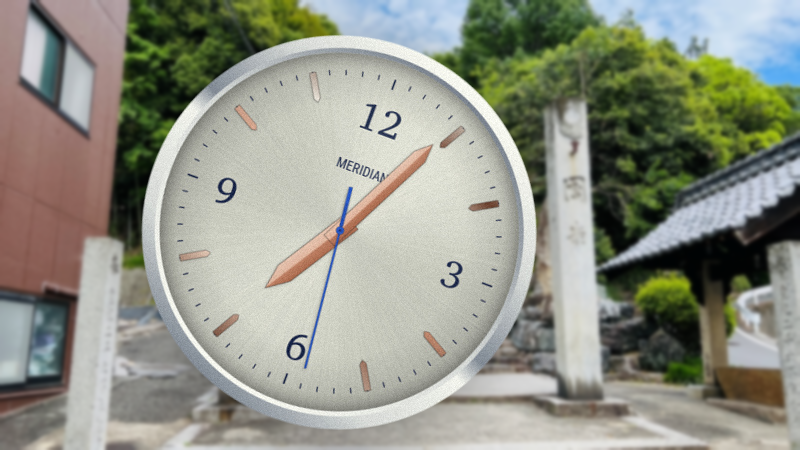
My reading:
{"hour": 7, "minute": 4, "second": 29}
